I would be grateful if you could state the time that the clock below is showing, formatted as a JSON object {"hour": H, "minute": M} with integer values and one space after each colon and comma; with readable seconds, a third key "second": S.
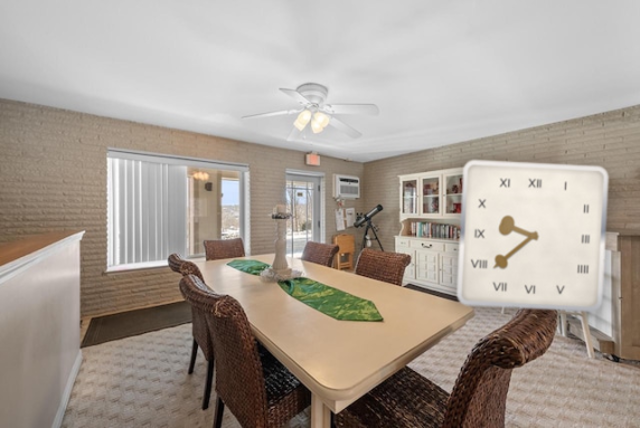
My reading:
{"hour": 9, "minute": 38}
